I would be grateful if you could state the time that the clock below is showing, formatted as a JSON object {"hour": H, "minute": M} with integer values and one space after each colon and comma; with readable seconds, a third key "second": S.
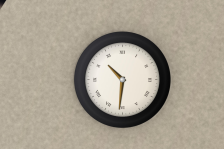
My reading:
{"hour": 10, "minute": 31}
